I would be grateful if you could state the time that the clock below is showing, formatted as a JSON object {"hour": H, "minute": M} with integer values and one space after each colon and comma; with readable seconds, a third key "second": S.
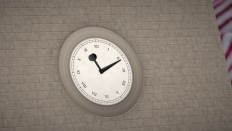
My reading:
{"hour": 11, "minute": 11}
